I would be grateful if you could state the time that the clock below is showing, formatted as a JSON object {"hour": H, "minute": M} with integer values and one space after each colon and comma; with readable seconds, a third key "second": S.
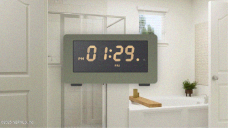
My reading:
{"hour": 1, "minute": 29}
